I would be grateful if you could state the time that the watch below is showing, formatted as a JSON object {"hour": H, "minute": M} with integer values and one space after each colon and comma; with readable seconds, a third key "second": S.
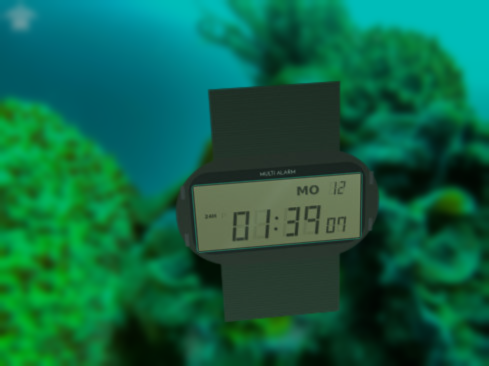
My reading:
{"hour": 1, "minute": 39, "second": 7}
